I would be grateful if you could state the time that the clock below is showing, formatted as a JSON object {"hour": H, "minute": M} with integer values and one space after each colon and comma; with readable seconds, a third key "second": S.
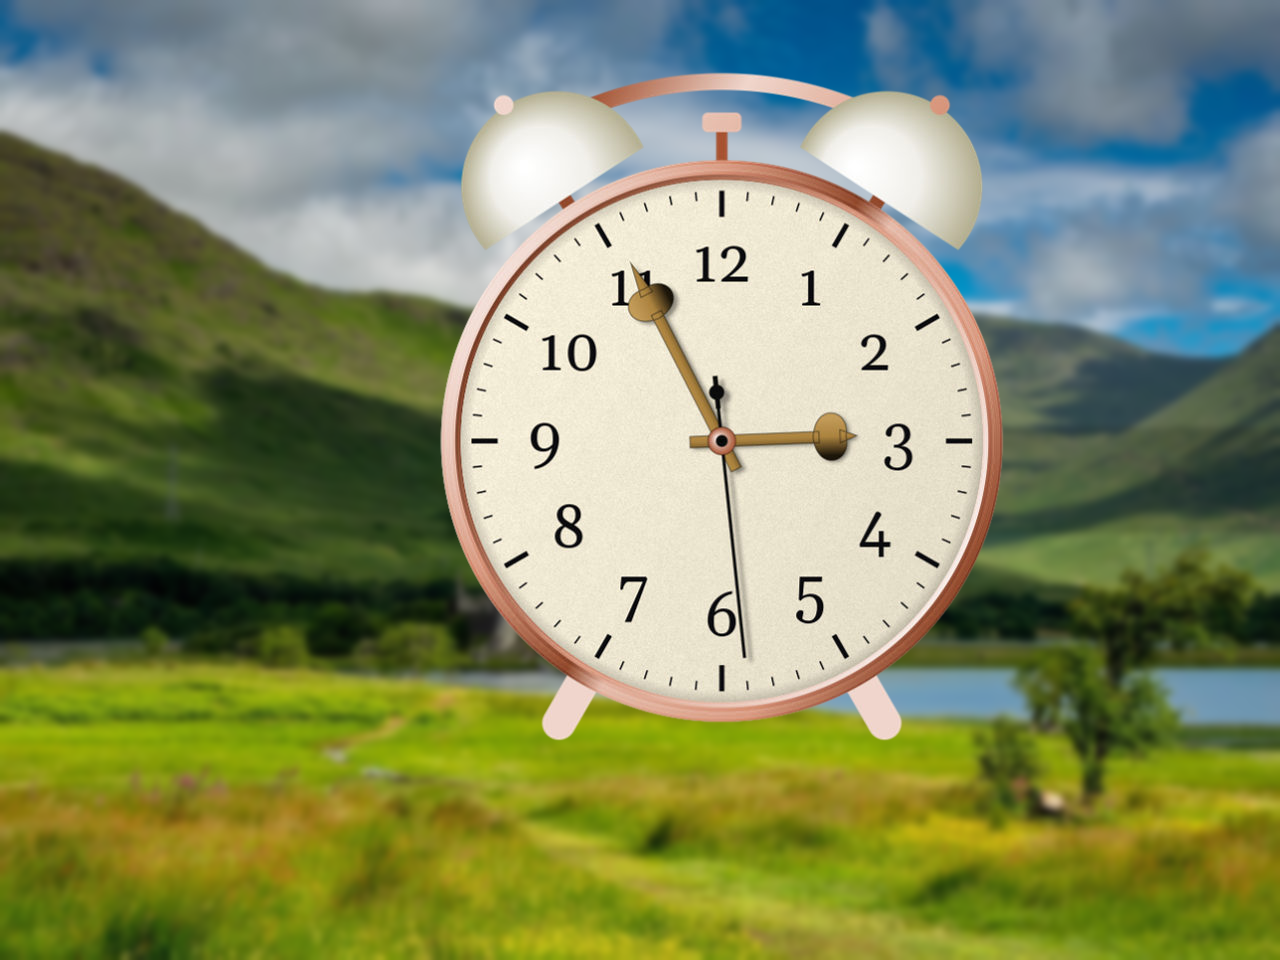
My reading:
{"hour": 2, "minute": 55, "second": 29}
